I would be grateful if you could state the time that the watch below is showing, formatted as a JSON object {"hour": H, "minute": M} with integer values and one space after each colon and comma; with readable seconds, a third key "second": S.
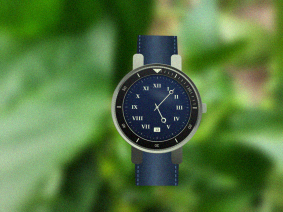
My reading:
{"hour": 5, "minute": 7}
